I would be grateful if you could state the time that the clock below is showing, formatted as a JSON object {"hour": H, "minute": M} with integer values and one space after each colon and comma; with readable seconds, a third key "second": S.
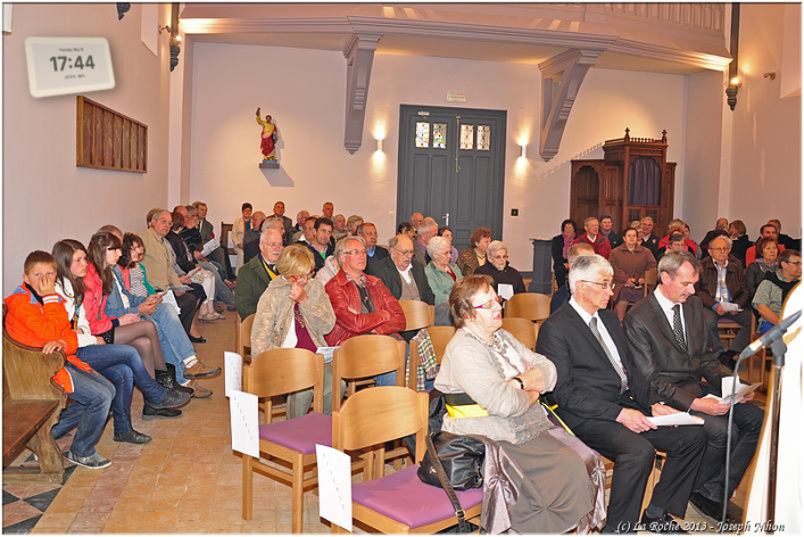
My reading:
{"hour": 17, "minute": 44}
